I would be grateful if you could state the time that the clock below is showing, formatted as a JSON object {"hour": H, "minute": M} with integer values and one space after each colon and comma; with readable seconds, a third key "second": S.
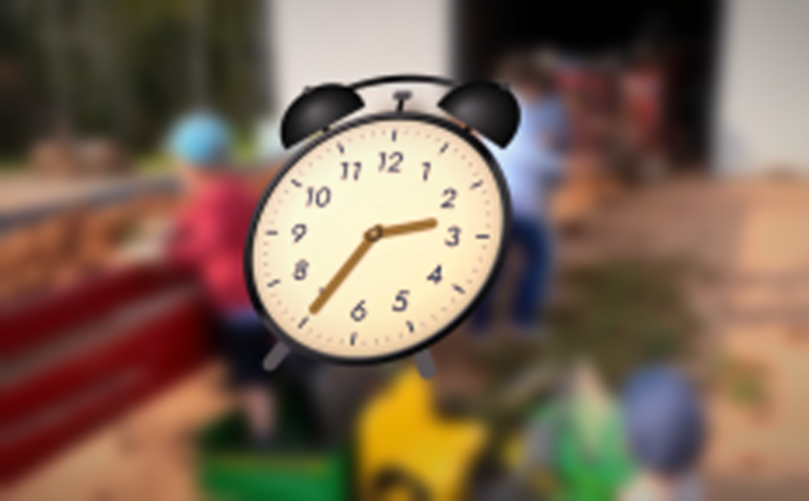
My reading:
{"hour": 2, "minute": 35}
